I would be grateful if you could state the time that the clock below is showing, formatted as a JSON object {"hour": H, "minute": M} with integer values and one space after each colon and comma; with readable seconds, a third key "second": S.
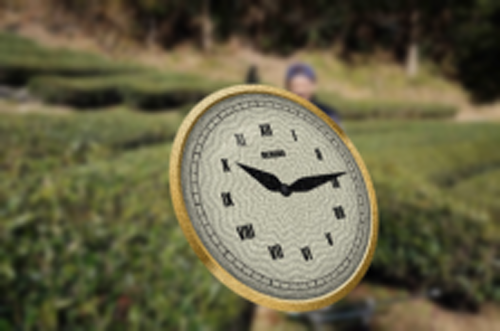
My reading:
{"hour": 10, "minute": 14}
